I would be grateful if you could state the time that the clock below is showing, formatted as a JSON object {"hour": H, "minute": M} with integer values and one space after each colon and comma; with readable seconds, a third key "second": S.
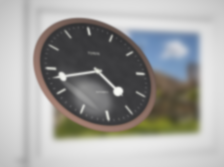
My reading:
{"hour": 4, "minute": 43}
